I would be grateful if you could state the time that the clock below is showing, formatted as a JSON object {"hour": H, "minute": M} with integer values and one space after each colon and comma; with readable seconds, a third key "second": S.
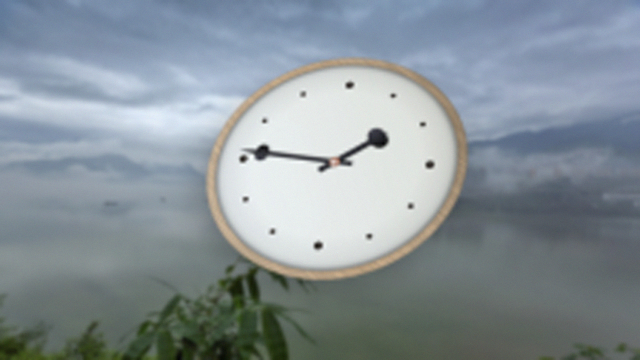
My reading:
{"hour": 1, "minute": 46}
